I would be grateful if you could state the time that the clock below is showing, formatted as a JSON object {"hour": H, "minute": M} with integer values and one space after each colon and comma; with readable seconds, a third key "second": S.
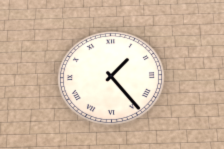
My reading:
{"hour": 1, "minute": 24}
